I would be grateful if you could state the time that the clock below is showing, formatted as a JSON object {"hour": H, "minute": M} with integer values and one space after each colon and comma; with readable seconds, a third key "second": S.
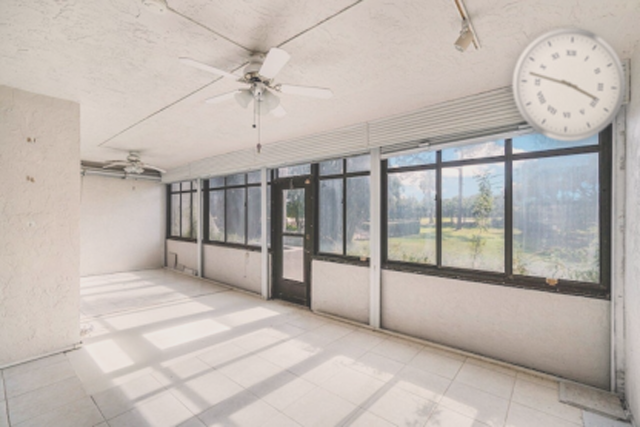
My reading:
{"hour": 3, "minute": 47}
